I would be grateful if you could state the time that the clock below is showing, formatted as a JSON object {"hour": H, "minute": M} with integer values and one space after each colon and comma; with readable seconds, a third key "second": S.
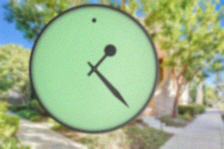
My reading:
{"hour": 1, "minute": 23}
